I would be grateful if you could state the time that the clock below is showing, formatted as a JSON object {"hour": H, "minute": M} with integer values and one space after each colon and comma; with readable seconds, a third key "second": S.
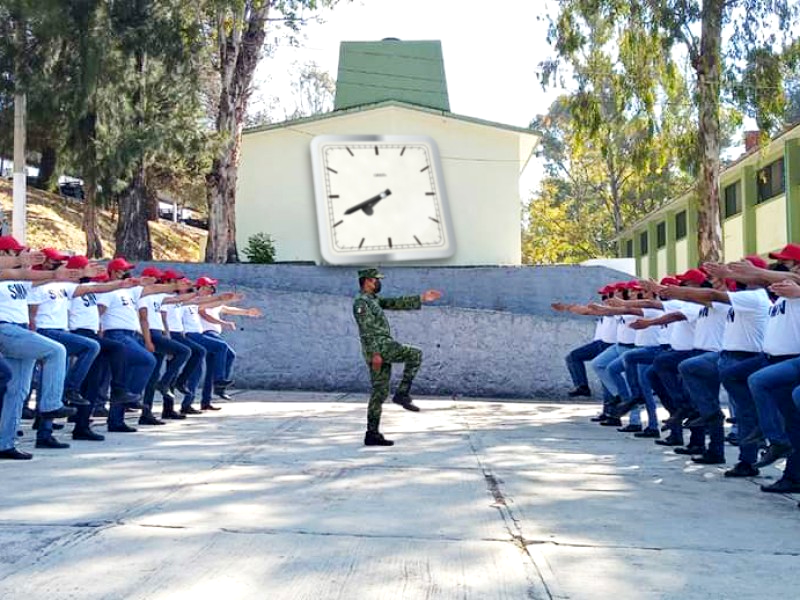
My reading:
{"hour": 7, "minute": 41}
